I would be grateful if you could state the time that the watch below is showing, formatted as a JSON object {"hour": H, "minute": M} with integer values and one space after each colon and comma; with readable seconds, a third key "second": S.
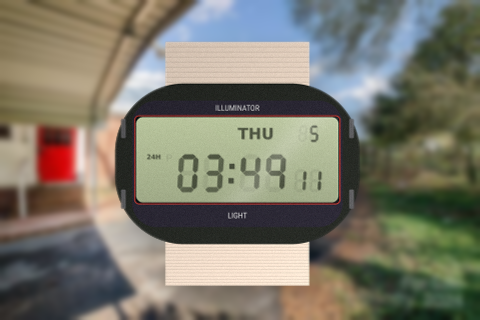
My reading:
{"hour": 3, "minute": 49, "second": 11}
